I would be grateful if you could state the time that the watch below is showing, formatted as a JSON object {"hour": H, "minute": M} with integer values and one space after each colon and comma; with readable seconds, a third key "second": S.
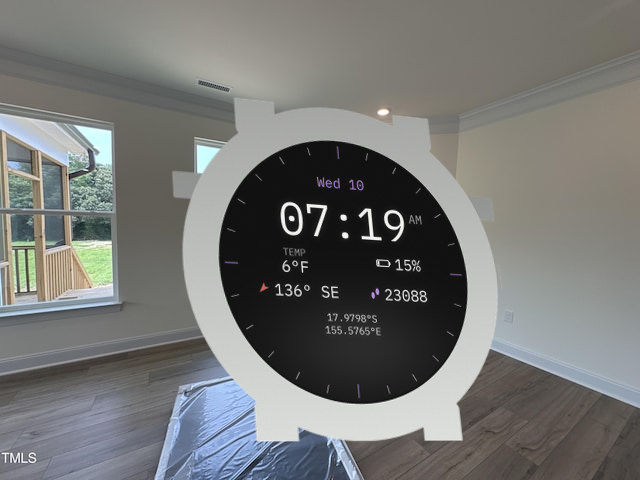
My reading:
{"hour": 7, "minute": 19}
